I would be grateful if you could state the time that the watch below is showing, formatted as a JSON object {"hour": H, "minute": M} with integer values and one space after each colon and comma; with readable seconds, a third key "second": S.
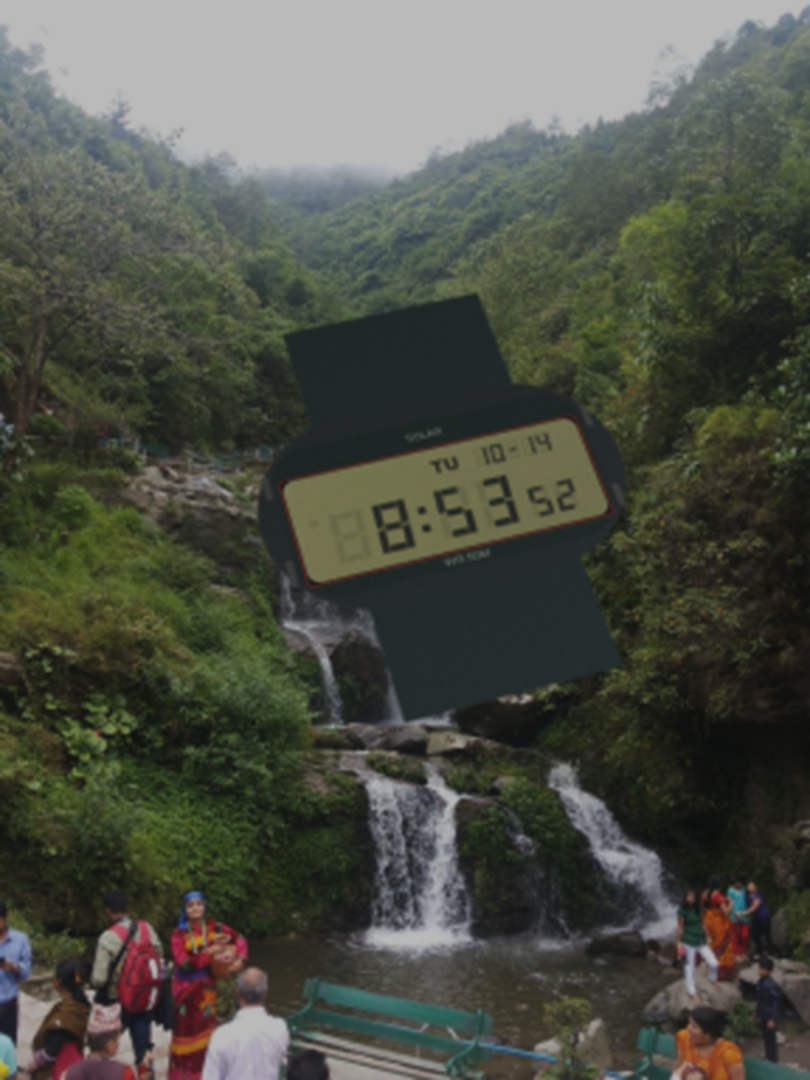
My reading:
{"hour": 8, "minute": 53, "second": 52}
